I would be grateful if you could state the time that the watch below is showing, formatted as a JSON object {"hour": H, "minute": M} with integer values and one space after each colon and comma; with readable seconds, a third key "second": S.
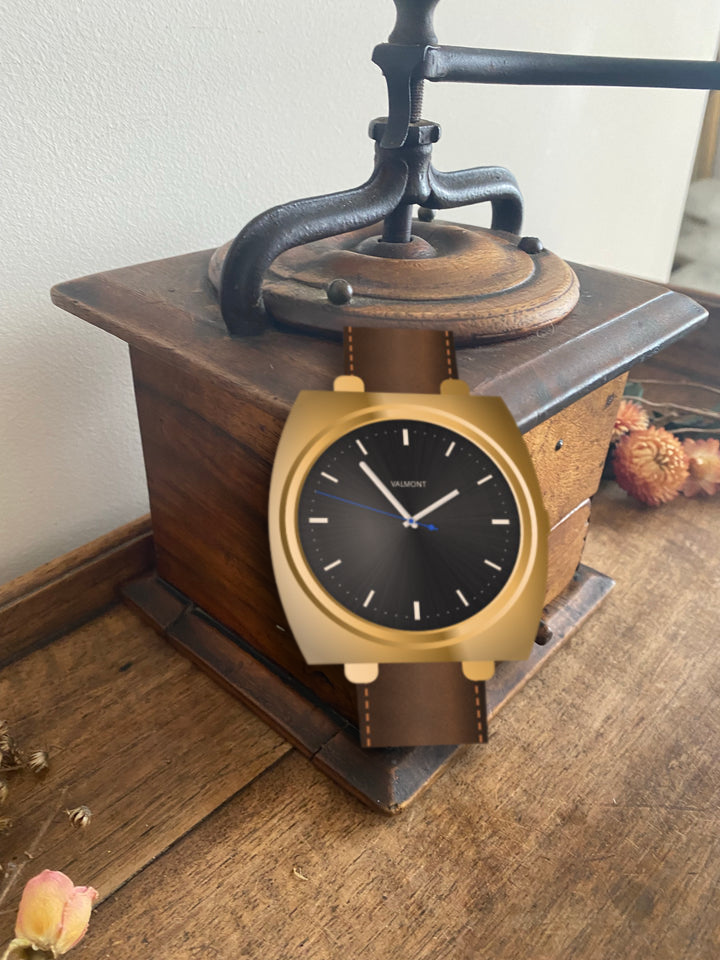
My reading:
{"hour": 1, "minute": 53, "second": 48}
